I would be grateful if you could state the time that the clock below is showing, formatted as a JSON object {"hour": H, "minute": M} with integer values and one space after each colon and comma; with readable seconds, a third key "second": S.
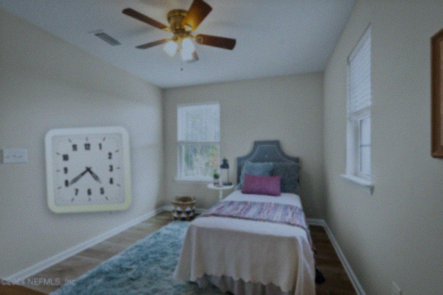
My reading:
{"hour": 4, "minute": 39}
